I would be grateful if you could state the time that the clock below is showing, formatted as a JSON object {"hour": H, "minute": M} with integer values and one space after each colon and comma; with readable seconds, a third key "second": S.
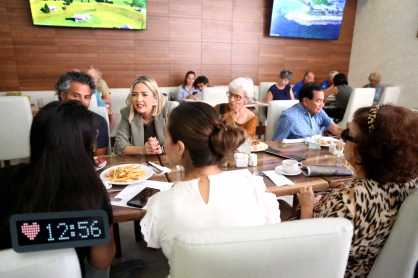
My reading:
{"hour": 12, "minute": 56}
